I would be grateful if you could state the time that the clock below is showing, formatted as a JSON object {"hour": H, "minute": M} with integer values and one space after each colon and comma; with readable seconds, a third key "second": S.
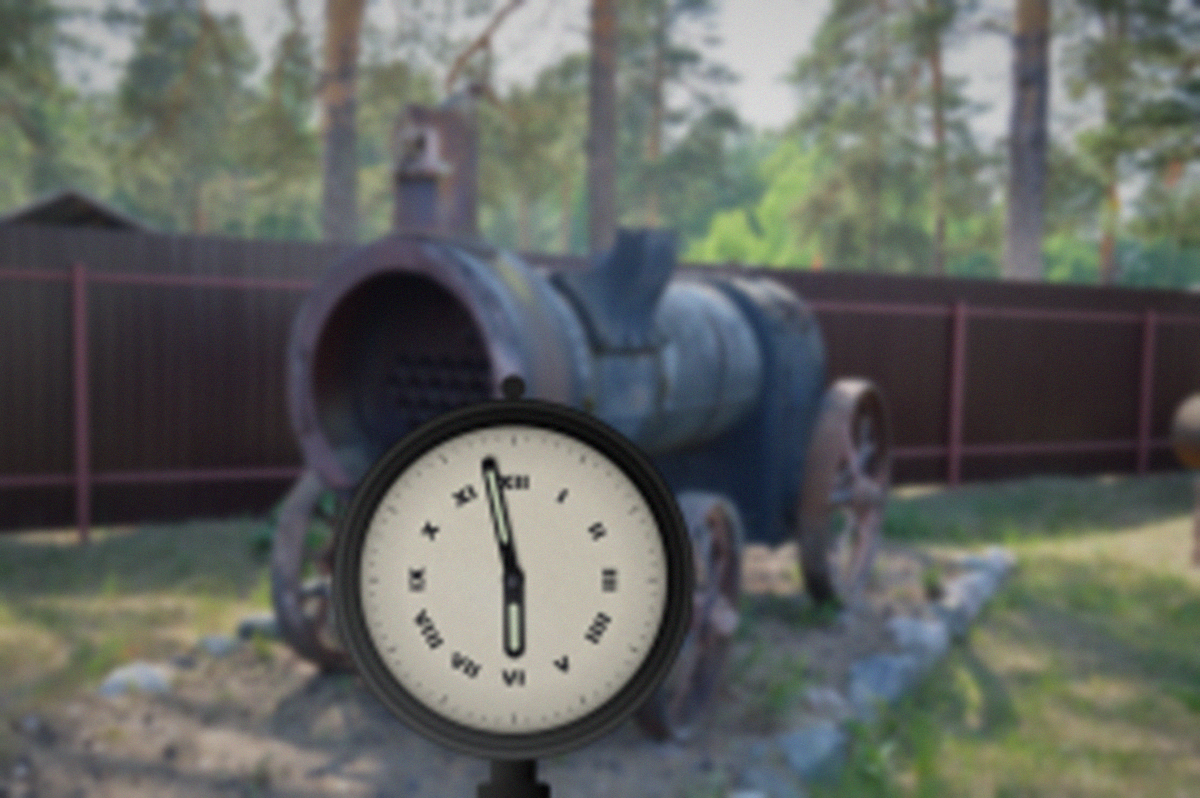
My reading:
{"hour": 5, "minute": 58}
